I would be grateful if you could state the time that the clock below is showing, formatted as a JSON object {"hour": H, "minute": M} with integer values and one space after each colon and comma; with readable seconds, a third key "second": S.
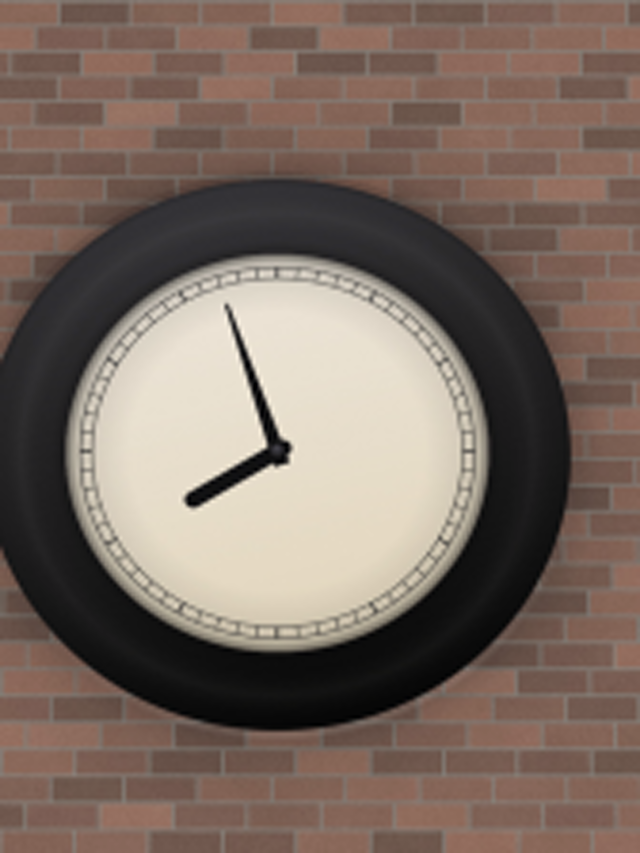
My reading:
{"hour": 7, "minute": 57}
